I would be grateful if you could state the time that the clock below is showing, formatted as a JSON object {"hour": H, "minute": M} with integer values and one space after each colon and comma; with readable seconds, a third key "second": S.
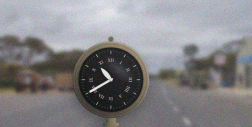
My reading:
{"hour": 10, "minute": 40}
